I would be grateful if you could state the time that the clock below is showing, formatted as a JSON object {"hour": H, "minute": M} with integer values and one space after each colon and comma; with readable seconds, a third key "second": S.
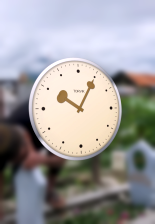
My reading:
{"hour": 10, "minute": 5}
